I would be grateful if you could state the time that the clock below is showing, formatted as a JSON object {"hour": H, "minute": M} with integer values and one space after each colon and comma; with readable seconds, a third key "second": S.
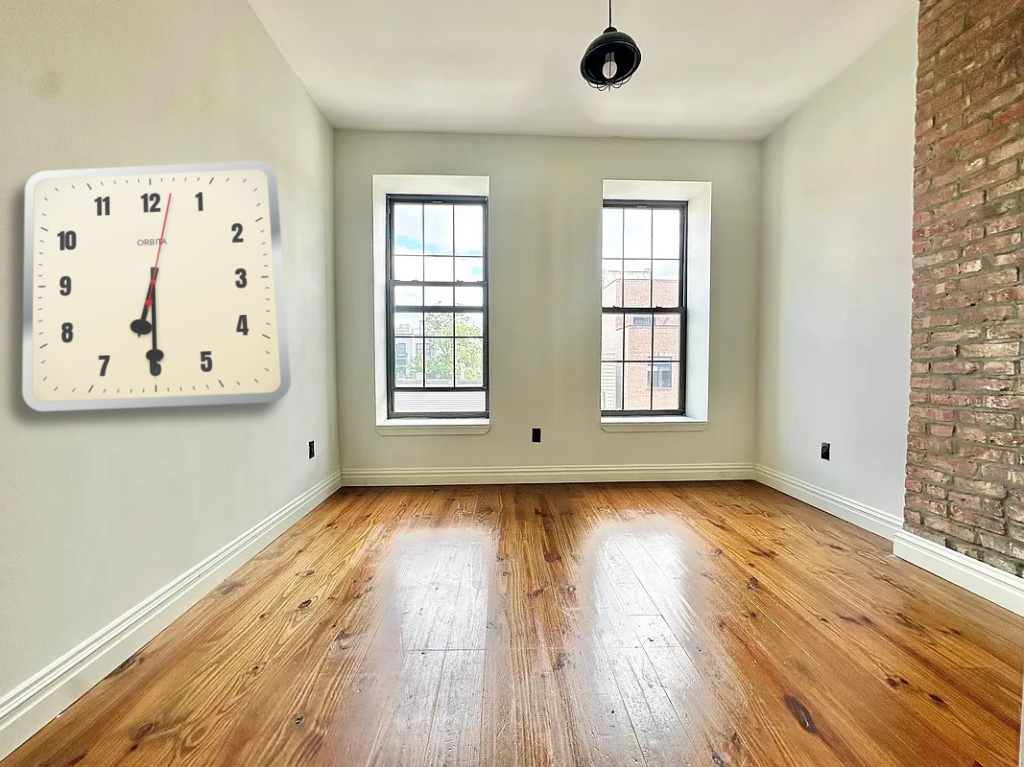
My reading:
{"hour": 6, "minute": 30, "second": 2}
